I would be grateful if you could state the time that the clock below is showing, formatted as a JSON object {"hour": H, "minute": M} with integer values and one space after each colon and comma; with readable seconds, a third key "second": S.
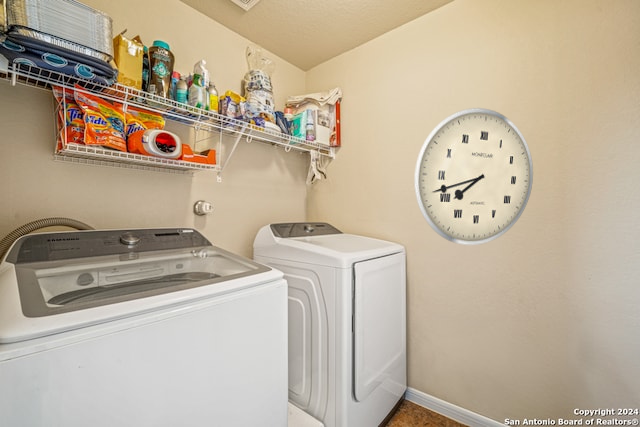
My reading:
{"hour": 7, "minute": 42}
